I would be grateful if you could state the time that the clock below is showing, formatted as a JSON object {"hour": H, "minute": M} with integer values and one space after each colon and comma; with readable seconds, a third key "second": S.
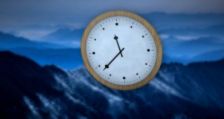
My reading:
{"hour": 11, "minute": 38}
